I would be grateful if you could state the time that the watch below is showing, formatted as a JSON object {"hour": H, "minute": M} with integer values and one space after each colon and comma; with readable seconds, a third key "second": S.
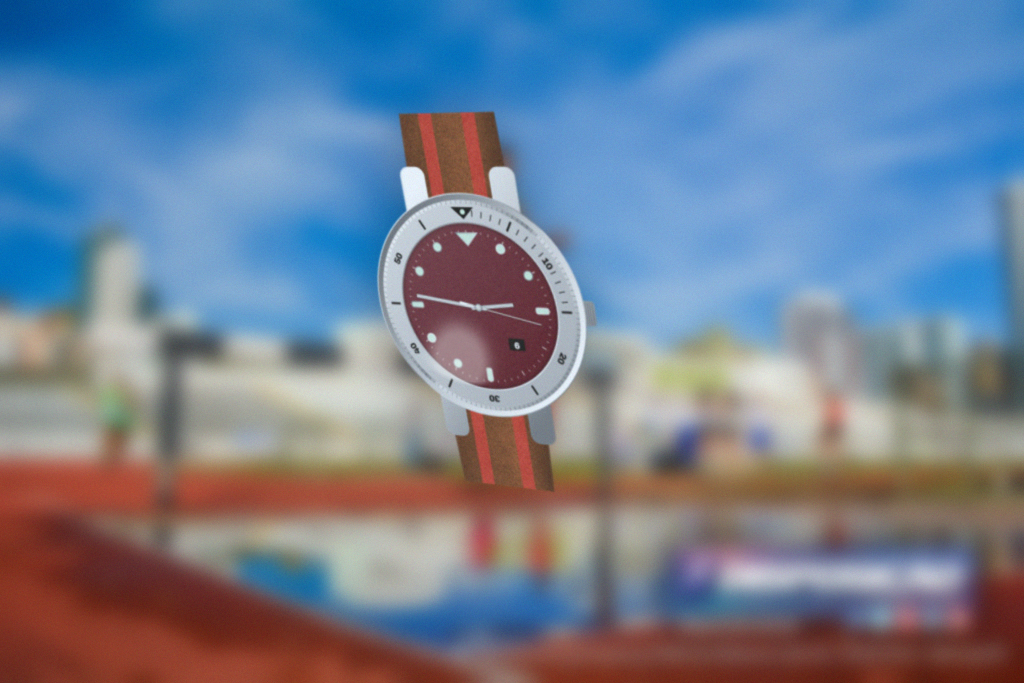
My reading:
{"hour": 2, "minute": 46, "second": 17}
